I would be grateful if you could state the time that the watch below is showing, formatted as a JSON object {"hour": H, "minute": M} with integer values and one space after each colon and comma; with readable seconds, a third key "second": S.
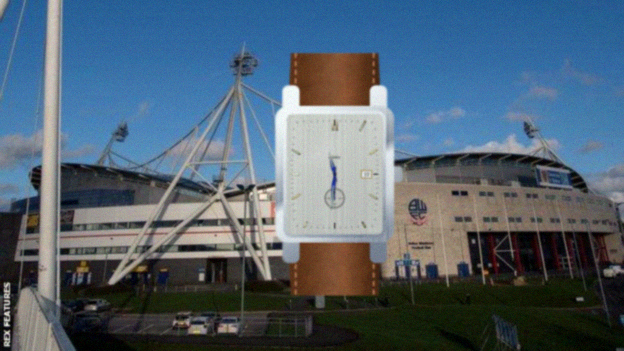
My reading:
{"hour": 11, "minute": 31}
